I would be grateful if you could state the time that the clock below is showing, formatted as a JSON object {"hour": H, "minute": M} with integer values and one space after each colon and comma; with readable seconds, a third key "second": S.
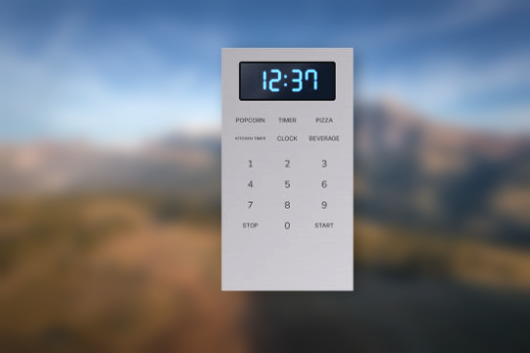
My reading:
{"hour": 12, "minute": 37}
